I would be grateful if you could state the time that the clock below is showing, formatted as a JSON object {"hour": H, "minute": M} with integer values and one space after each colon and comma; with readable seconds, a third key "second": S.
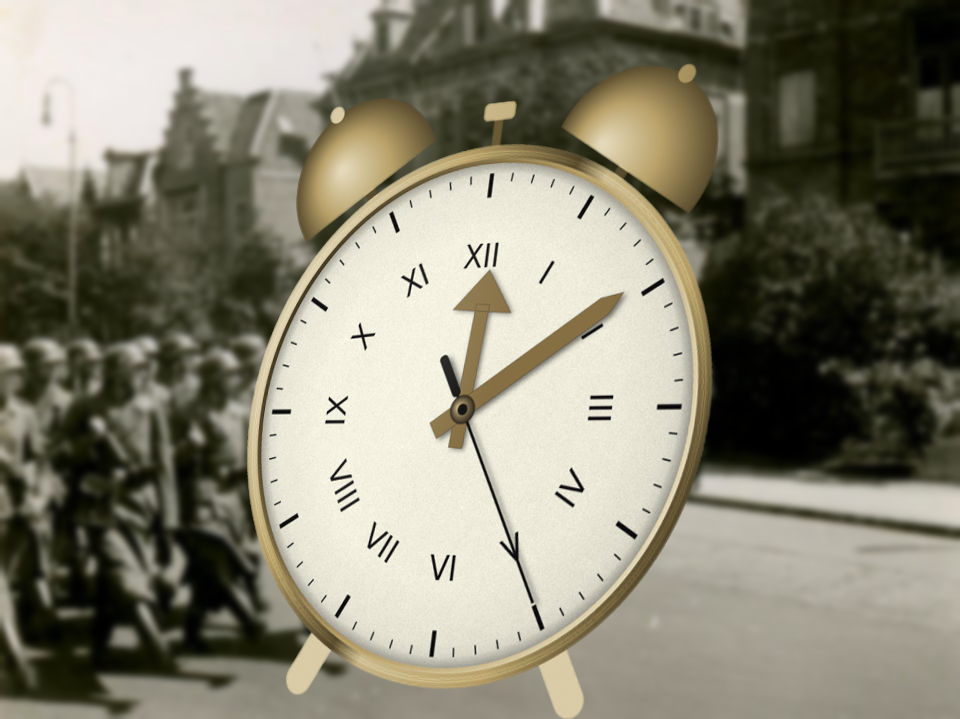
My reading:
{"hour": 12, "minute": 9, "second": 25}
